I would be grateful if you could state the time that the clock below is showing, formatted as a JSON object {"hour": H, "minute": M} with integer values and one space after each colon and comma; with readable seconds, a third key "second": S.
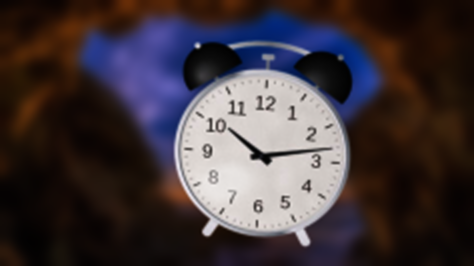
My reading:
{"hour": 10, "minute": 13}
